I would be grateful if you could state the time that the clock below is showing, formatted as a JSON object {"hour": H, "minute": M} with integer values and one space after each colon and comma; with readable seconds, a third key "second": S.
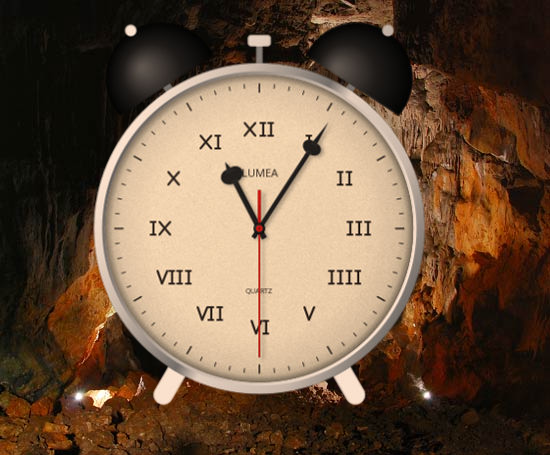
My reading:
{"hour": 11, "minute": 5, "second": 30}
